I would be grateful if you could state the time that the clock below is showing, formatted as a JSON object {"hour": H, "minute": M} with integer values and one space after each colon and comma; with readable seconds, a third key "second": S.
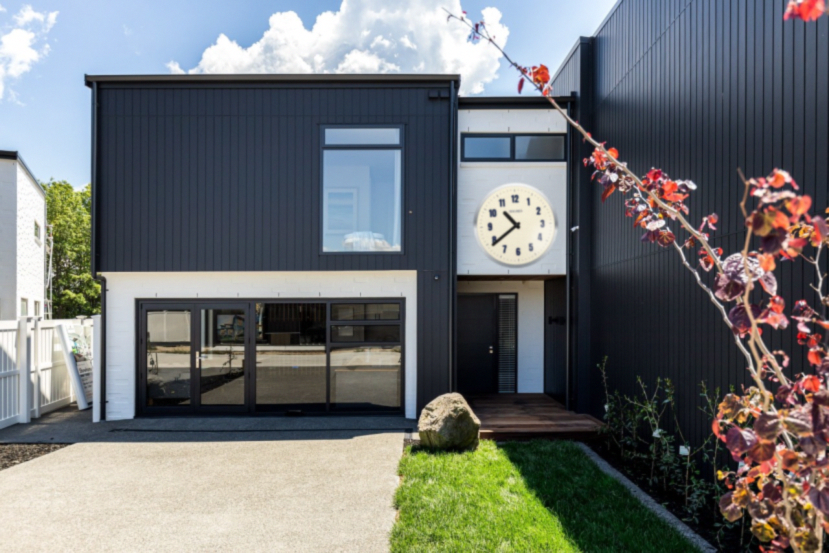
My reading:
{"hour": 10, "minute": 39}
